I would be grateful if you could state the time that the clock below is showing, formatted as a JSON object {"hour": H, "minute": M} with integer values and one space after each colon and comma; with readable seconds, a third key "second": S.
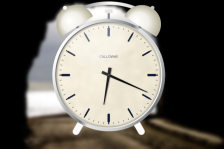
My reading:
{"hour": 6, "minute": 19}
